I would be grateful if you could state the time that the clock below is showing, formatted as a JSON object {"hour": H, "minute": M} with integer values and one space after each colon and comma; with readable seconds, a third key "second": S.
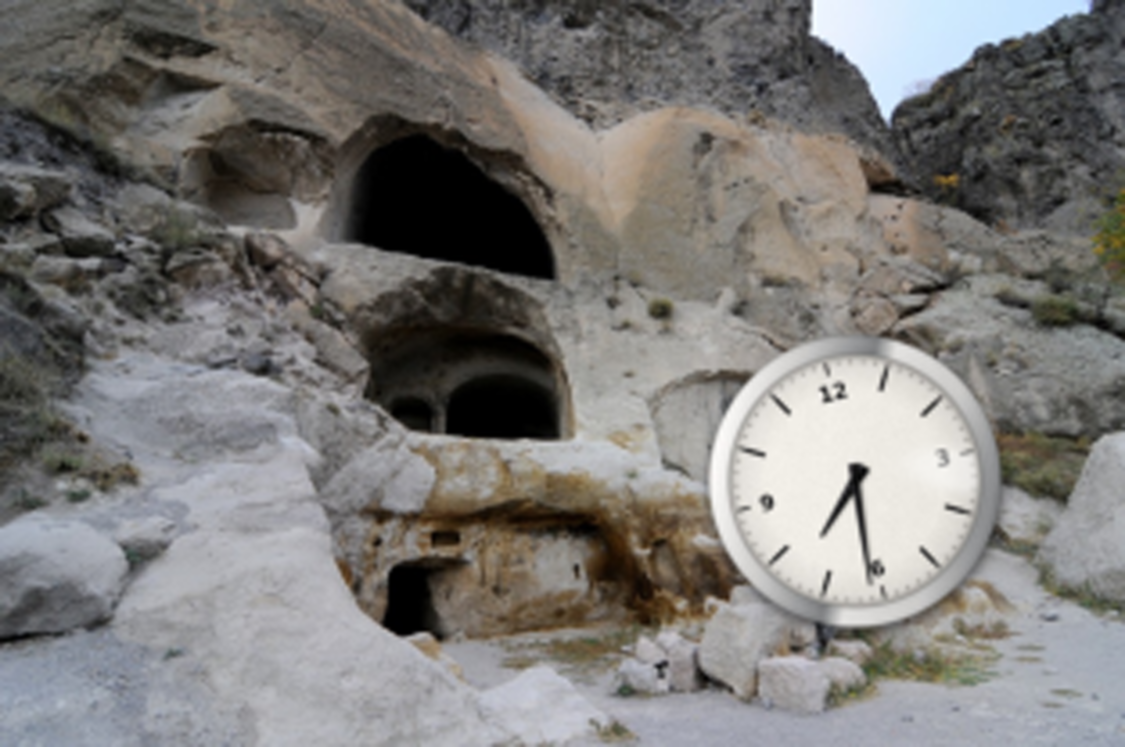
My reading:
{"hour": 7, "minute": 31}
